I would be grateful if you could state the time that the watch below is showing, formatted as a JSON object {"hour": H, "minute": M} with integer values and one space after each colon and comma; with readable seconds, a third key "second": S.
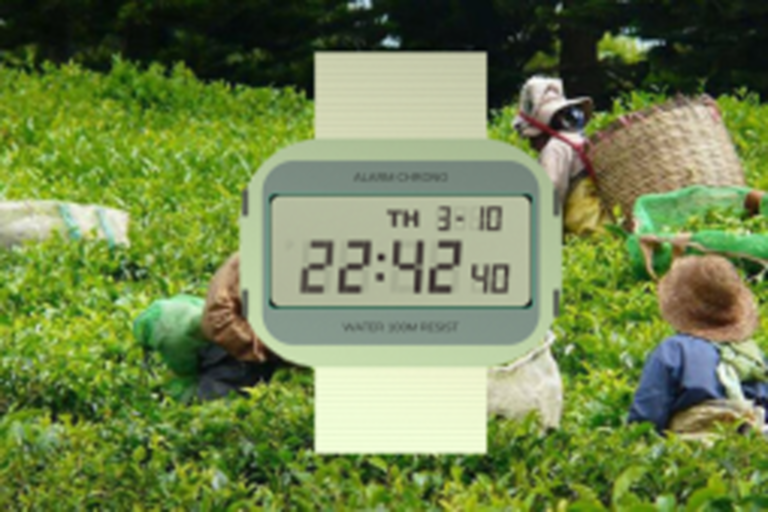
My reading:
{"hour": 22, "minute": 42, "second": 40}
